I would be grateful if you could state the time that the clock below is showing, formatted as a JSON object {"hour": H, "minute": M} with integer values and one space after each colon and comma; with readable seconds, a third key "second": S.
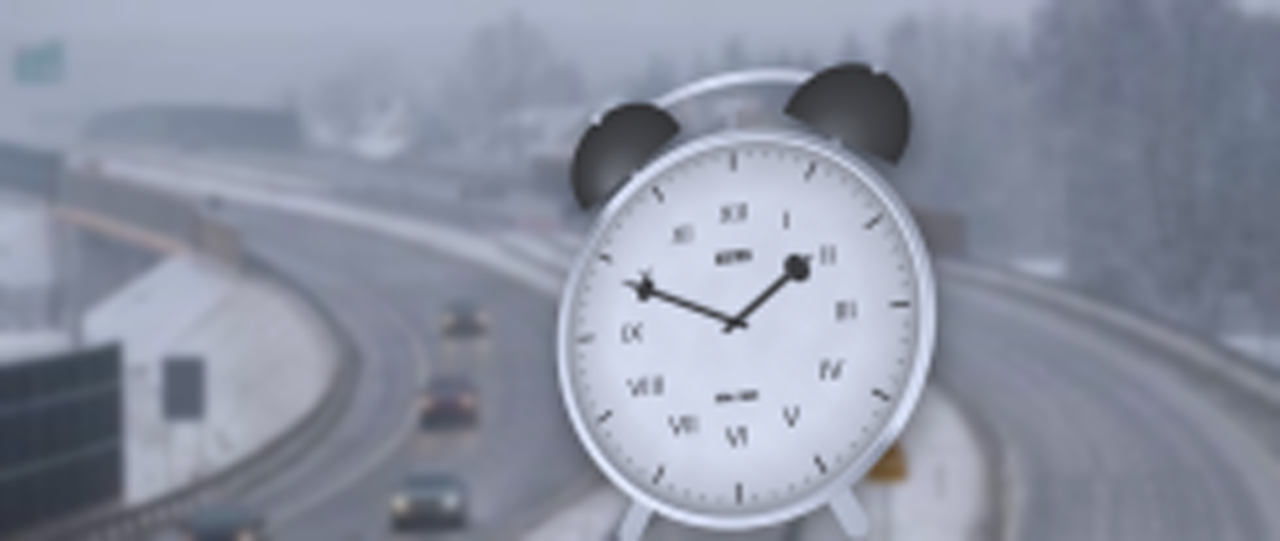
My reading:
{"hour": 1, "minute": 49}
